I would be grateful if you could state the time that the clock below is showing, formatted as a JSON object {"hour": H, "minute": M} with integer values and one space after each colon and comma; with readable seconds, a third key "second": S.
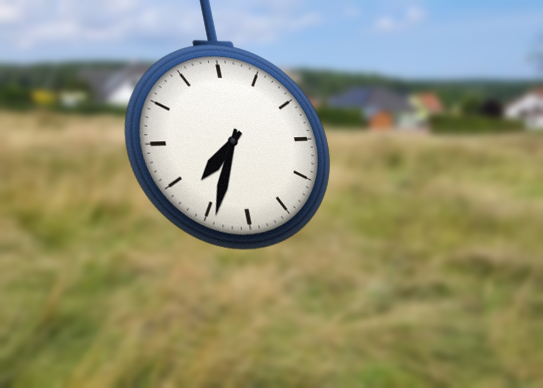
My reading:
{"hour": 7, "minute": 34}
